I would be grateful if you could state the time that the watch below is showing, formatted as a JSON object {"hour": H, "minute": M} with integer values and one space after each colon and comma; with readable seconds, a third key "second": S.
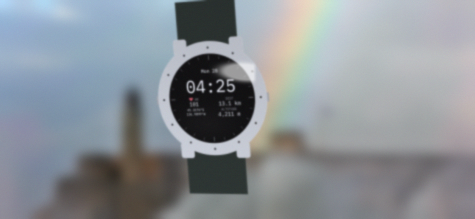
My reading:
{"hour": 4, "minute": 25}
